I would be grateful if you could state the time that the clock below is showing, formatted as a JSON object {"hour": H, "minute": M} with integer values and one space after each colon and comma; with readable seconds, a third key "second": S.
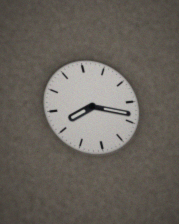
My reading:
{"hour": 8, "minute": 18}
